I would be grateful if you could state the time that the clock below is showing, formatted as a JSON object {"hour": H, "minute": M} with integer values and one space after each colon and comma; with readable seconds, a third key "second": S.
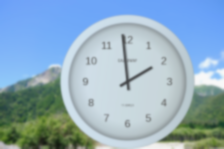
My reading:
{"hour": 1, "minute": 59}
